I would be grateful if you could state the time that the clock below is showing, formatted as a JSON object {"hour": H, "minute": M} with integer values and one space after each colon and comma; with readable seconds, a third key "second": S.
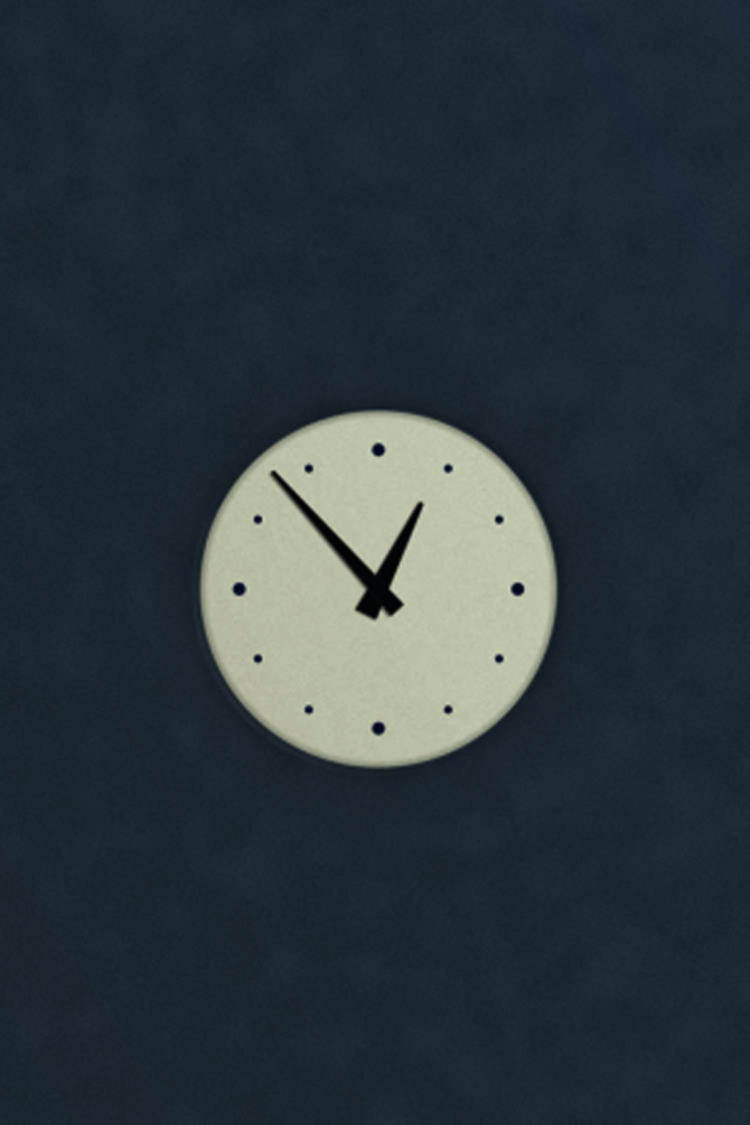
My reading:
{"hour": 12, "minute": 53}
